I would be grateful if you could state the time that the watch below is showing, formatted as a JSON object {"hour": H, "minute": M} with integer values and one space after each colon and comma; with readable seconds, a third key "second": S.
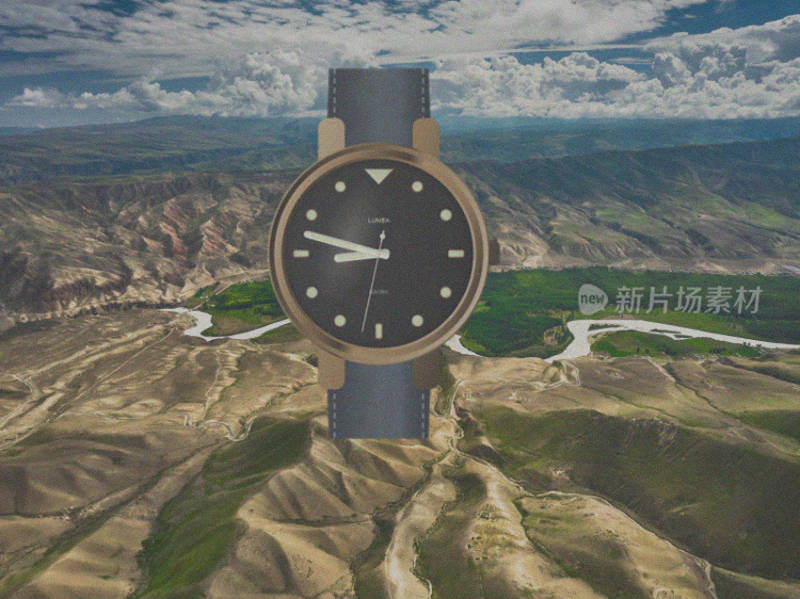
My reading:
{"hour": 8, "minute": 47, "second": 32}
